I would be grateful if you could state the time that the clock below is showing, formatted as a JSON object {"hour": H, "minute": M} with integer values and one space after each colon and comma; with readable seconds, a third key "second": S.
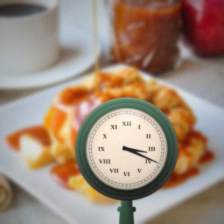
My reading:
{"hour": 3, "minute": 19}
